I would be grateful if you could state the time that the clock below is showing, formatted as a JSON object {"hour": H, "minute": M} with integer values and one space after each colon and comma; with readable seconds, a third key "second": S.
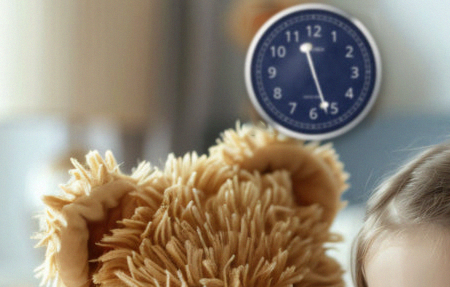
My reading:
{"hour": 11, "minute": 27}
